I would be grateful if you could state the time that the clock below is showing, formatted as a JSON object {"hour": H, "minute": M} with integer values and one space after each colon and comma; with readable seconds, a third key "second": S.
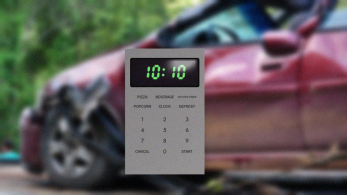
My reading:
{"hour": 10, "minute": 10}
